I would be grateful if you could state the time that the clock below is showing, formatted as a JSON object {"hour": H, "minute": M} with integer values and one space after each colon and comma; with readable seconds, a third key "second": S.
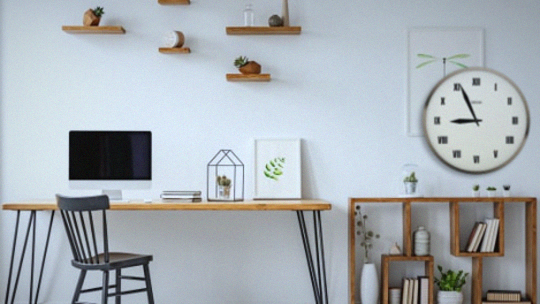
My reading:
{"hour": 8, "minute": 56}
